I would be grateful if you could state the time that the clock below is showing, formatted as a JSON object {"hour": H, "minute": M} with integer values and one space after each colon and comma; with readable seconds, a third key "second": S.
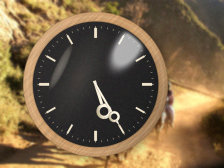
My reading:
{"hour": 5, "minute": 25}
